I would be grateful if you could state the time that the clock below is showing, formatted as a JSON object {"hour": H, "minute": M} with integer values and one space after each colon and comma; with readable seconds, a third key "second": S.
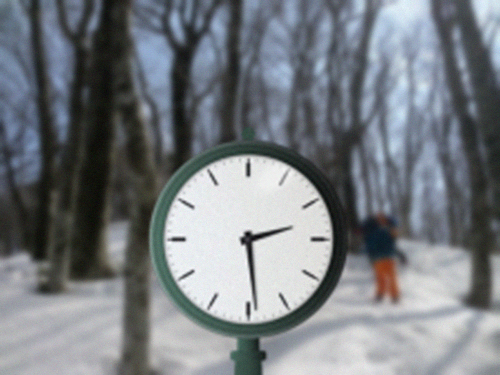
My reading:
{"hour": 2, "minute": 29}
